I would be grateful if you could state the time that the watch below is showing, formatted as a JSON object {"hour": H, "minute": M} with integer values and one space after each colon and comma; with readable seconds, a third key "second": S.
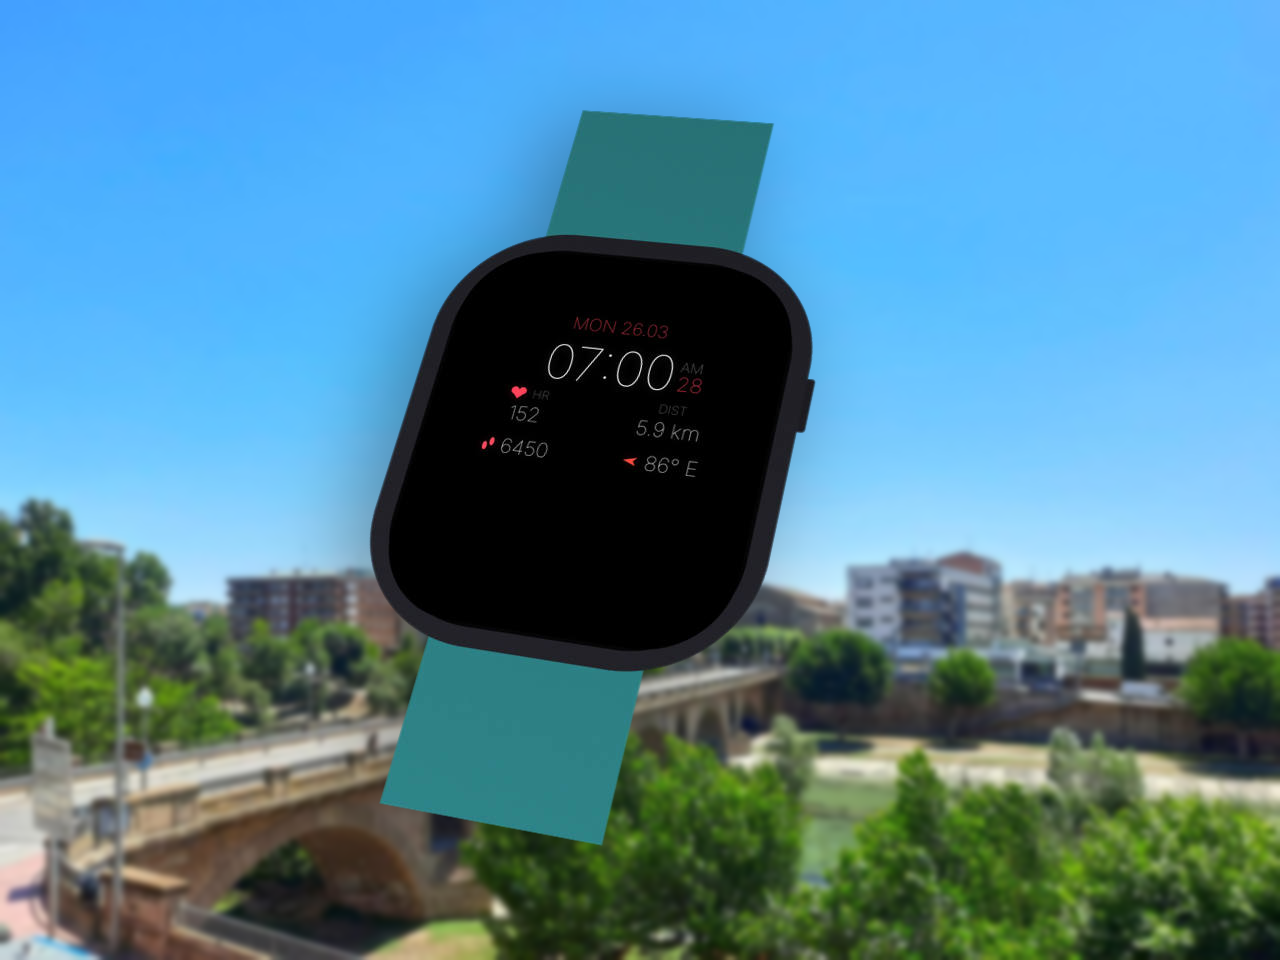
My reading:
{"hour": 7, "minute": 0, "second": 28}
